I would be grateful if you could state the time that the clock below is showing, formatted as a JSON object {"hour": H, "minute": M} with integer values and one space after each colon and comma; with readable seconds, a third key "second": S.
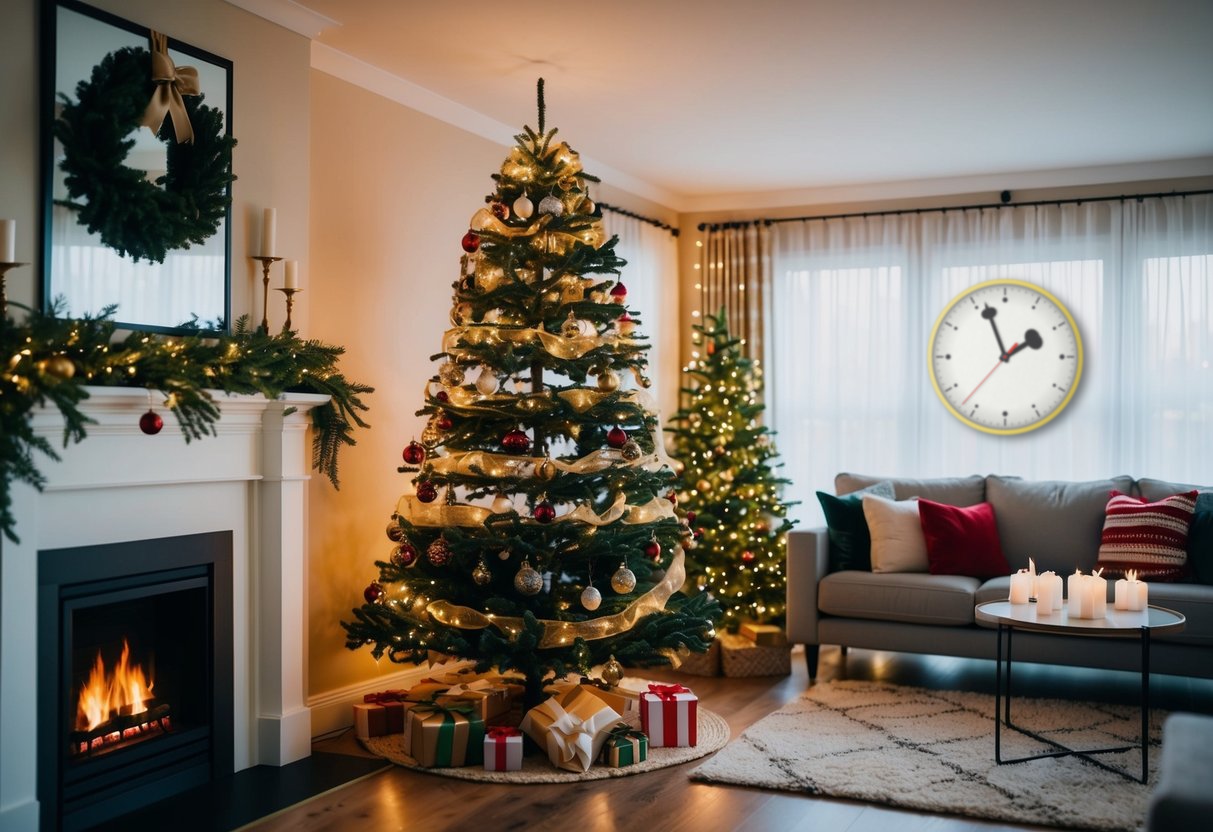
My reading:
{"hour": 1, "minute": 56, "second": 37}
